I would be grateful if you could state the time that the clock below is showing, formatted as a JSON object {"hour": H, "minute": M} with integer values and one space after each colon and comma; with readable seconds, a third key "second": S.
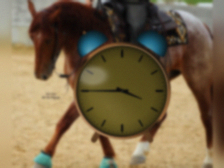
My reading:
{"hour": 3, "minute": 45}
